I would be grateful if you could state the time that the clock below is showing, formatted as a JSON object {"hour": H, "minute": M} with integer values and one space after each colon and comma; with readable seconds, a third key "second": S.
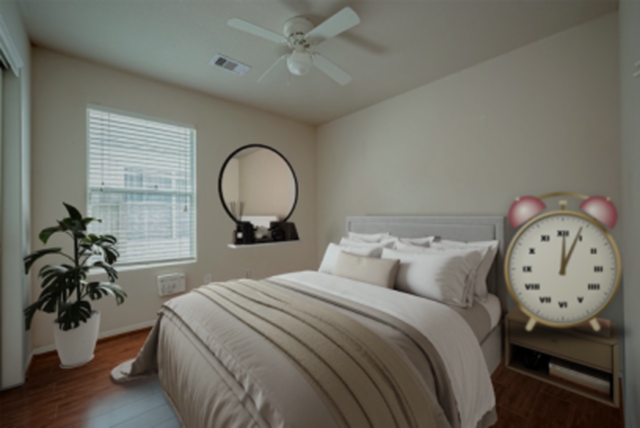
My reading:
{"hour": 12, "minute": 4}
